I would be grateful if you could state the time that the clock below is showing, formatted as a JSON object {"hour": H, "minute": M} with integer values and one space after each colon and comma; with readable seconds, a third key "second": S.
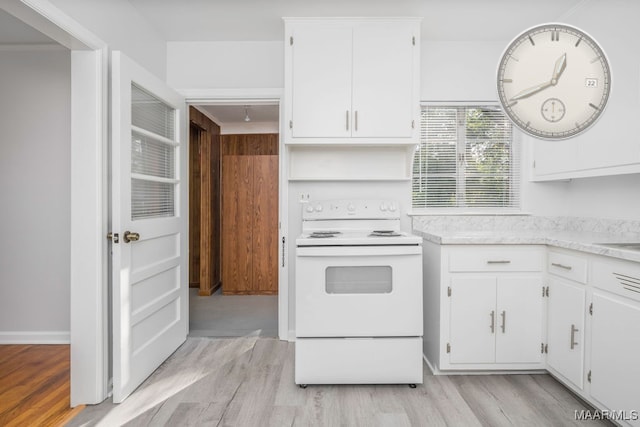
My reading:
{"hour": 12, "minute": 41}
